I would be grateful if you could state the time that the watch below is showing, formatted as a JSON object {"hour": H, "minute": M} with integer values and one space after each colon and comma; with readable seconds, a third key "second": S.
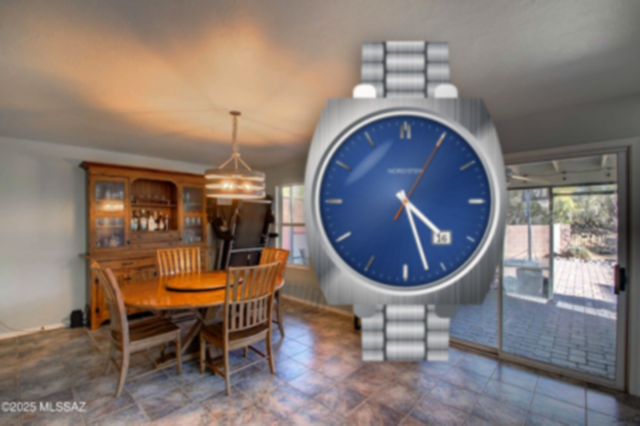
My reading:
{"hour": 4, "minute": 27, "second": 5}
